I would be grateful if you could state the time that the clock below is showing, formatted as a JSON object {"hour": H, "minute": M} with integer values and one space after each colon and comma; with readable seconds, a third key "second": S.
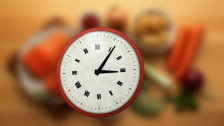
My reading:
{"hour": 3, "minute": 6}
